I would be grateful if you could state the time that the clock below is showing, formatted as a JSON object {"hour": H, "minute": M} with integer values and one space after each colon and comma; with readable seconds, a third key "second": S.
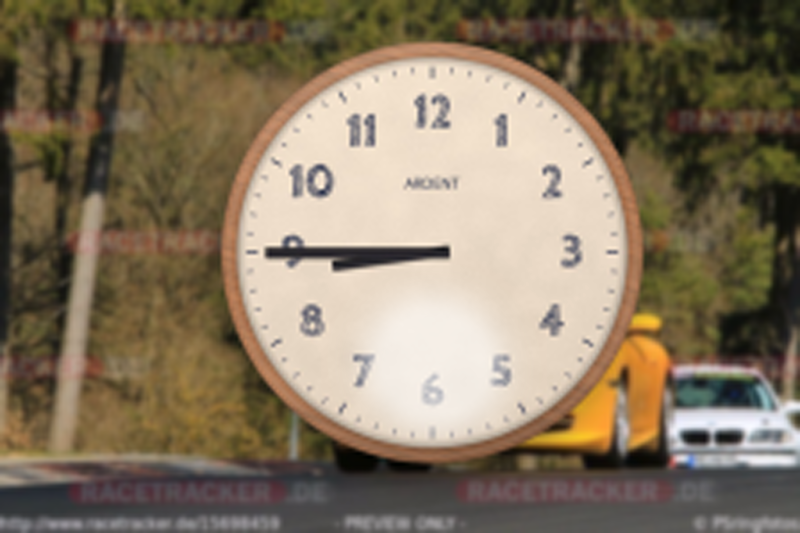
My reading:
{"hour": 8, "minute": 45}
